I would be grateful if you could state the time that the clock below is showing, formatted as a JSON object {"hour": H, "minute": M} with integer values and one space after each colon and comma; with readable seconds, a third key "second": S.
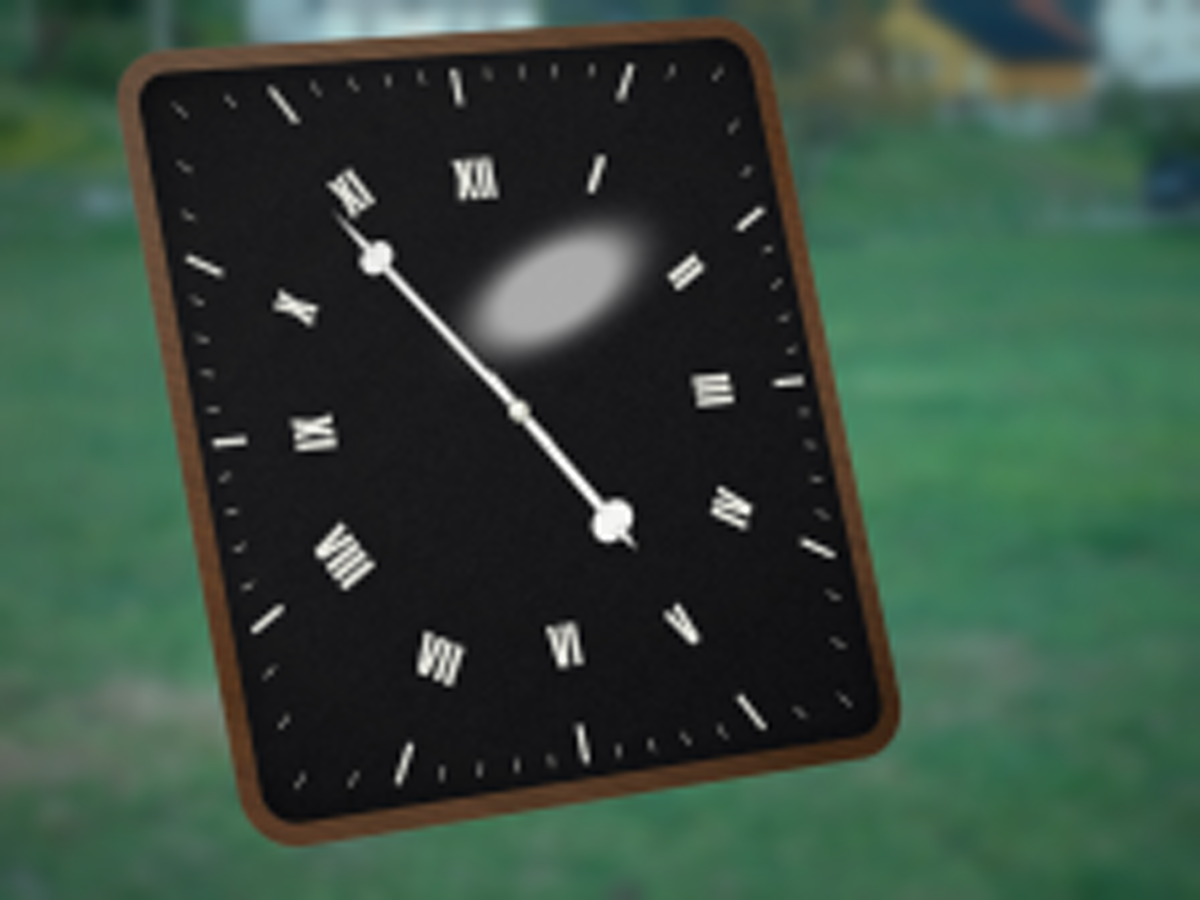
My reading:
{"hour": 4, "minute": 54}
